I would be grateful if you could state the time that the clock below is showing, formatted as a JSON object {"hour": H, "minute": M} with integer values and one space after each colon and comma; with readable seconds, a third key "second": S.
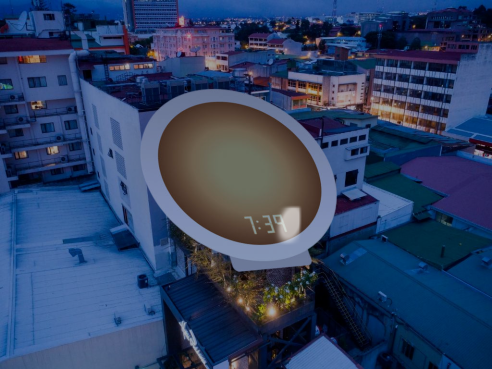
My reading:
{"hour": 7, "minute": 39}
